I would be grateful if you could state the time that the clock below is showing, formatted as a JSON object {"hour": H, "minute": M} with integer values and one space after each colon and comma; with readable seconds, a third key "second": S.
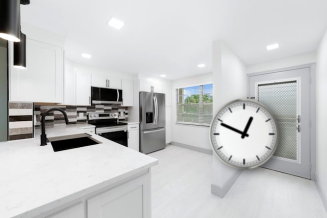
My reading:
{"hour": 12, "minute": 49}
